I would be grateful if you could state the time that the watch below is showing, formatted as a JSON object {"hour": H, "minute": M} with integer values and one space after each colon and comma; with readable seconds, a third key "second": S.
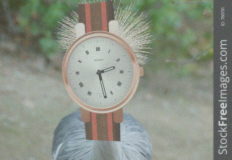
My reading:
{"hour": 2, "minute": 28}
